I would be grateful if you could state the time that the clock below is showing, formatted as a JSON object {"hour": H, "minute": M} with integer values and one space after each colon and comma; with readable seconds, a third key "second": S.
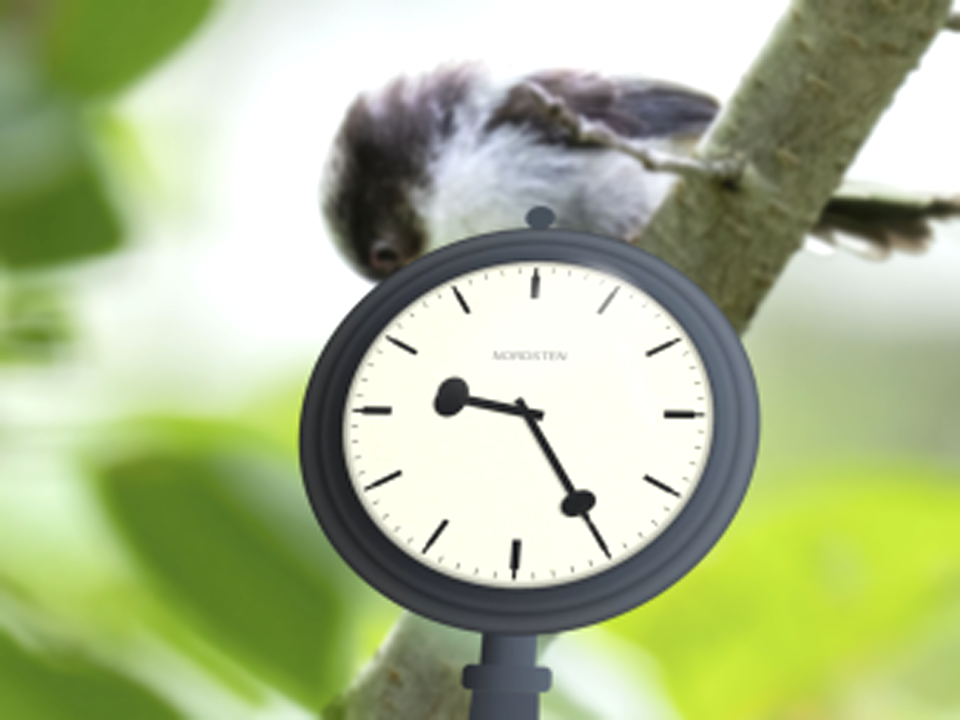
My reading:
{"hour": 9, "minute": 25}
